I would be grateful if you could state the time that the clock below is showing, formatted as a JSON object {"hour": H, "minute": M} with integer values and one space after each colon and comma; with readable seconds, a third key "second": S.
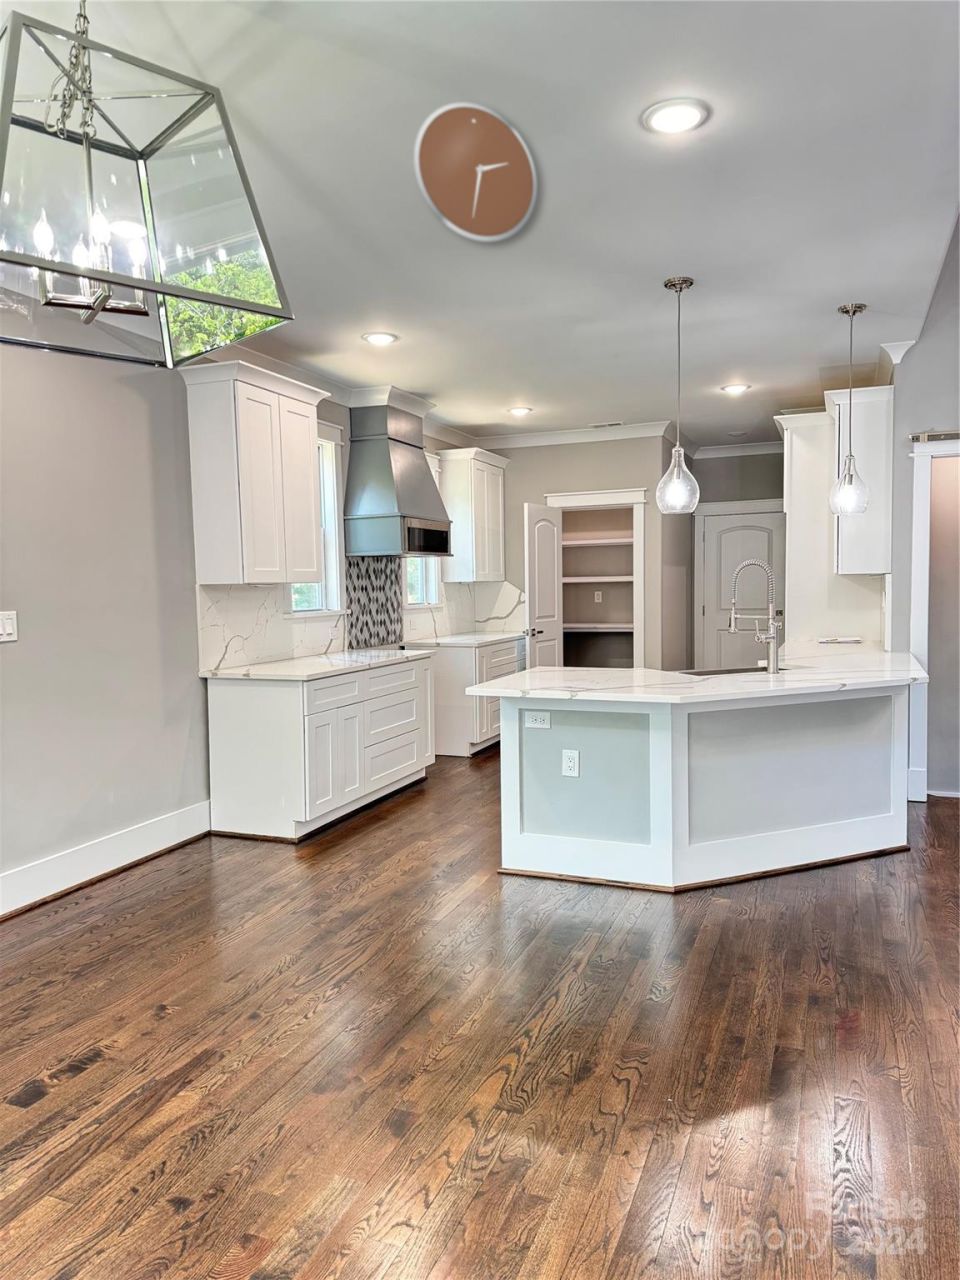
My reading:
{"hour": 2, "minute": 33}
